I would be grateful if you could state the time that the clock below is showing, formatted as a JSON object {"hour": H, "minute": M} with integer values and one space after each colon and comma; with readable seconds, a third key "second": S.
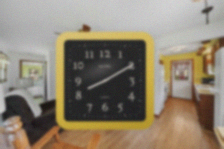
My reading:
{"hour": 8, "minute": 10}
